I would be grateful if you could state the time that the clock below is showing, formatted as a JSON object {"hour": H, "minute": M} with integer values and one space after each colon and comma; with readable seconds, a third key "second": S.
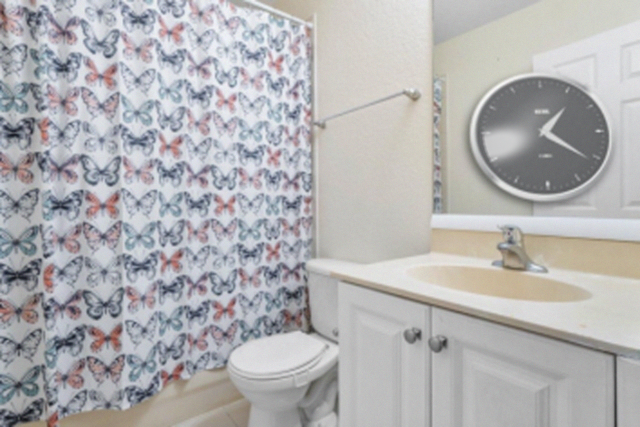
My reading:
{"hour": 1, "minute": 21}
